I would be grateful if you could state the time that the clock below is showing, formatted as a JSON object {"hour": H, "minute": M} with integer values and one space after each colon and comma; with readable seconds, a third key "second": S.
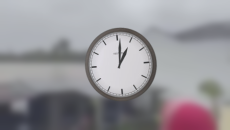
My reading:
{"hour": 1, "minute": 1}
